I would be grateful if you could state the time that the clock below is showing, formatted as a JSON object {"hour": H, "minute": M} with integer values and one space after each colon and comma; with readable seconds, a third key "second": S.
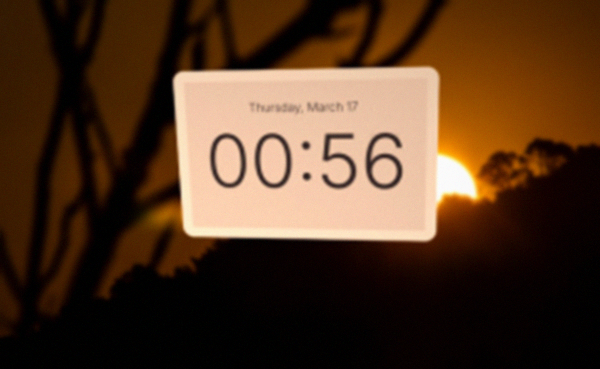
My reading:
{"hour": 0, "minute": 56}
